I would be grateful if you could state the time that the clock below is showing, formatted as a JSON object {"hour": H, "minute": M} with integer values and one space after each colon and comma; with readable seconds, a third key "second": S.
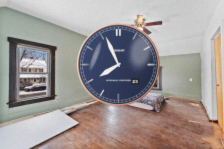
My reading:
{"hour": 7, "minute": 56}
